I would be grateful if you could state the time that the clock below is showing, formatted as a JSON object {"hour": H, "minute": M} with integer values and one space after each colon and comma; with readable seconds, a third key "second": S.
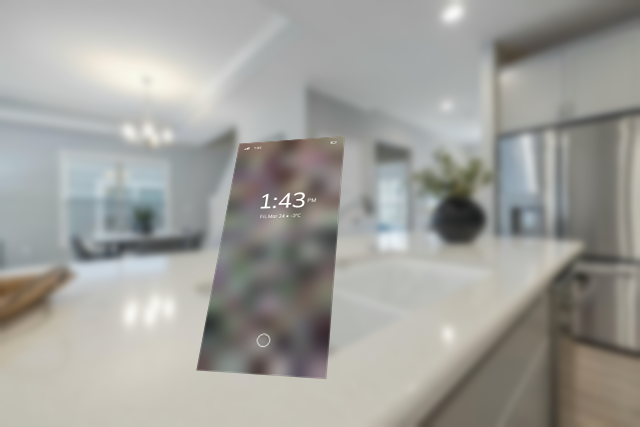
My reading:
{"hour": 1, "minute": 43}
